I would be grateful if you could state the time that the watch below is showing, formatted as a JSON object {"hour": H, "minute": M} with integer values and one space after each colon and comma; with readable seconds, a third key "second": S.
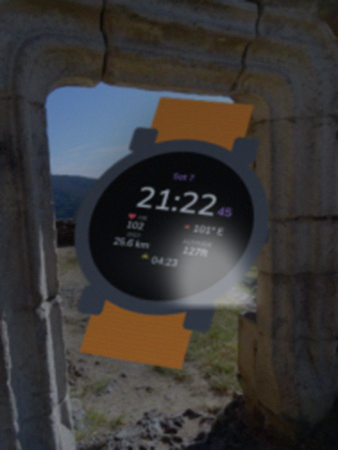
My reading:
{"hour": 21, "minute": 22}
